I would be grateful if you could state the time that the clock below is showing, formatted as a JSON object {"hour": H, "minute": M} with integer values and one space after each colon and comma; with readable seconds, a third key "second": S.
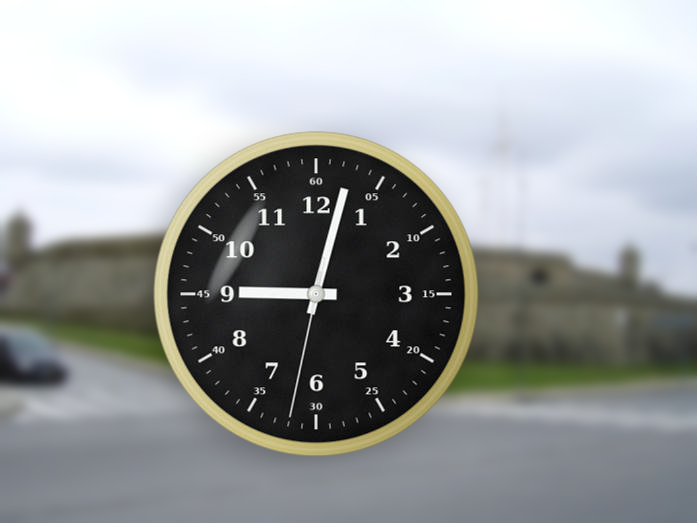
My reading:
{"hour": 9, "minute": 2, "second": 32}
